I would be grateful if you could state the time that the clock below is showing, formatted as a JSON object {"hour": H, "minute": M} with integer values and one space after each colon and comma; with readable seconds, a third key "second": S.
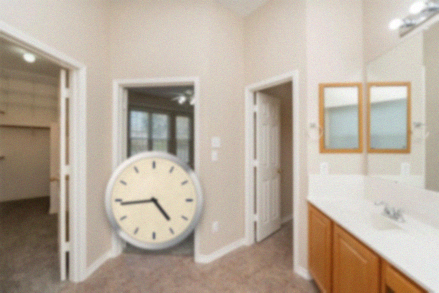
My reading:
{"hour": 4, "minute": 44}
